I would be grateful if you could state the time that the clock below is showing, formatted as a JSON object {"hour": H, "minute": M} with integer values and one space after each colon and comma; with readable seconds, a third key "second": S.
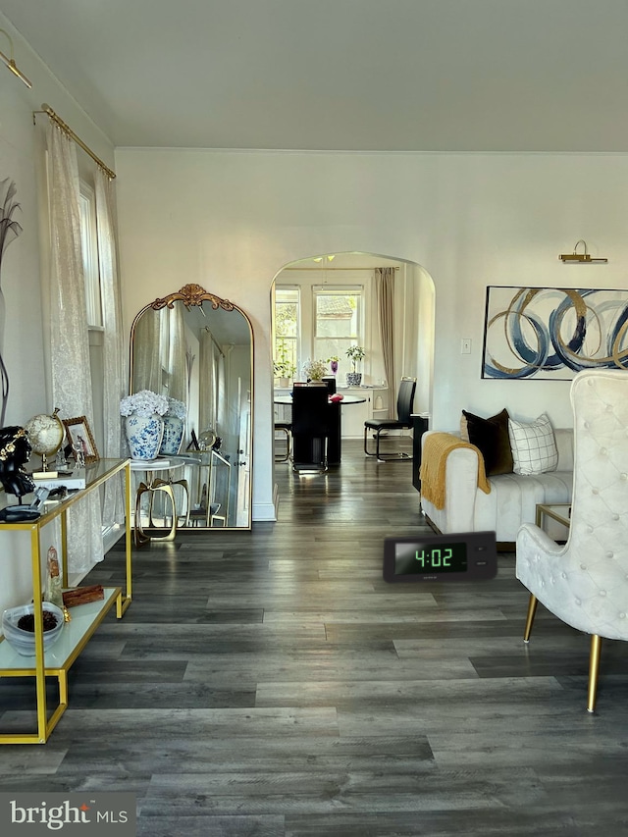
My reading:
{"hour": 4, "minute": 2}
